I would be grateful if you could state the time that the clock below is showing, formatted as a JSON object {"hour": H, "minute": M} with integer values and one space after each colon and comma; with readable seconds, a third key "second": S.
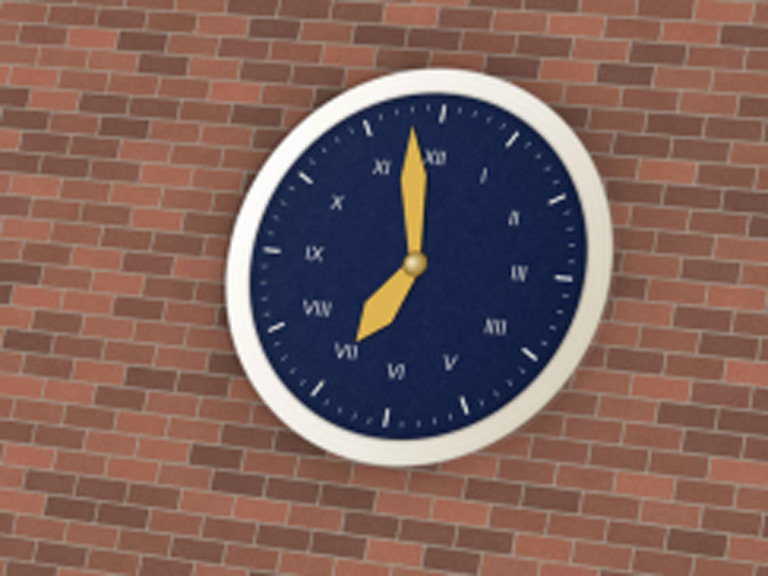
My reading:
{"hour": 6, "minute": 58}
